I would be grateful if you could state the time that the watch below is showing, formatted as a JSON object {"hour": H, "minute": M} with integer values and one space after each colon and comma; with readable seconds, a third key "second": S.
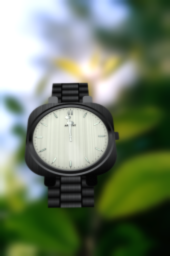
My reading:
{"hour": 11, "minute": 59}
